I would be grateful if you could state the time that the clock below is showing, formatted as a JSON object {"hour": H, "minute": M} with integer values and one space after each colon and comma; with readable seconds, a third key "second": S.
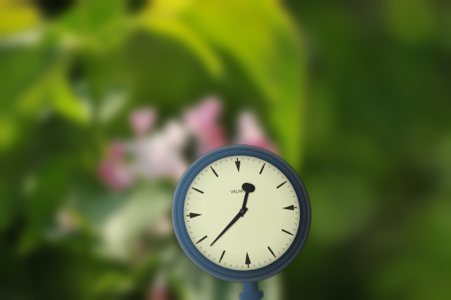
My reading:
{"hour": 12, "minute": 38}
